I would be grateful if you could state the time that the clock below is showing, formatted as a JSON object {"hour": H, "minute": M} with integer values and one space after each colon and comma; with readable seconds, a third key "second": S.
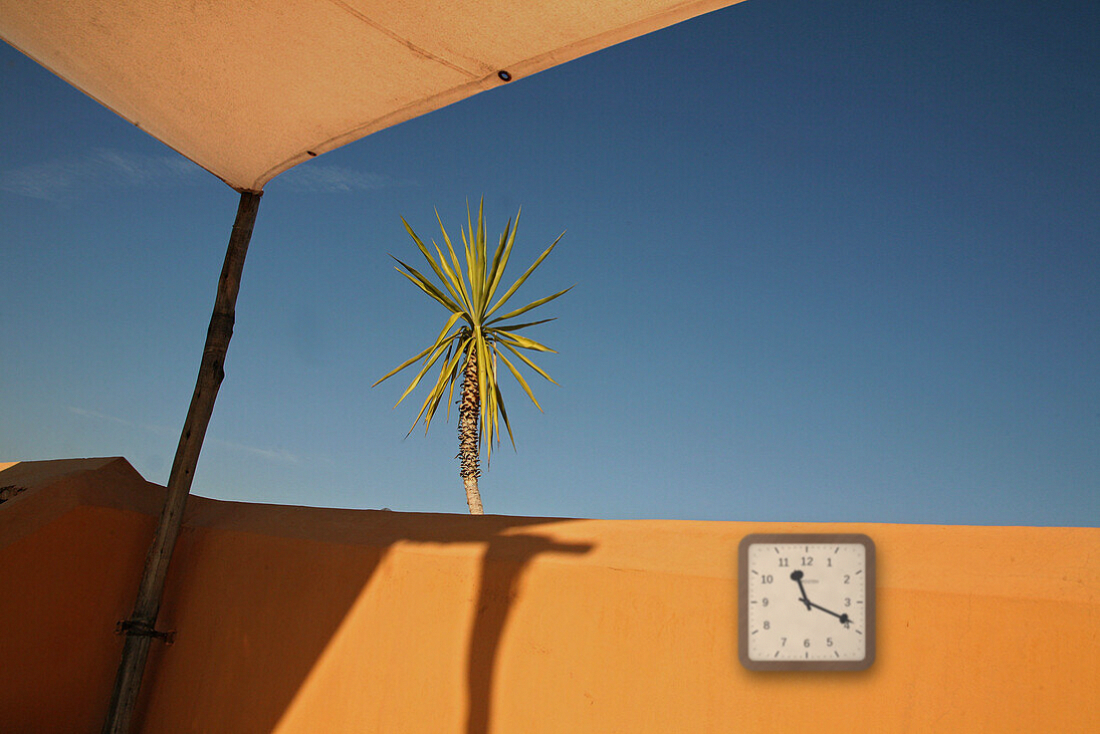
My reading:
{"hour": 11, "minute": 19}
